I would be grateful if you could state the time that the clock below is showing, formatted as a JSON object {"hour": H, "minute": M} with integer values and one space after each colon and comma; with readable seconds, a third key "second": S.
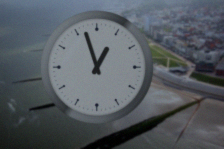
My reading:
{"hour": 12, "minute": 57}
